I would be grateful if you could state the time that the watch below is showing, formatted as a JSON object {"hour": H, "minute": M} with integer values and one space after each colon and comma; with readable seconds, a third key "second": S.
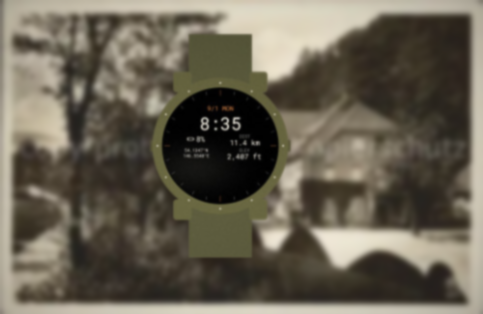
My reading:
{"hour": 8, "minute": 35}
